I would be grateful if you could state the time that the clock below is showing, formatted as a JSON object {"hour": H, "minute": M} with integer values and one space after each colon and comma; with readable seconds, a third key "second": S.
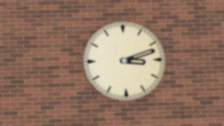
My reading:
{"hour": 3, "minute": 12}
